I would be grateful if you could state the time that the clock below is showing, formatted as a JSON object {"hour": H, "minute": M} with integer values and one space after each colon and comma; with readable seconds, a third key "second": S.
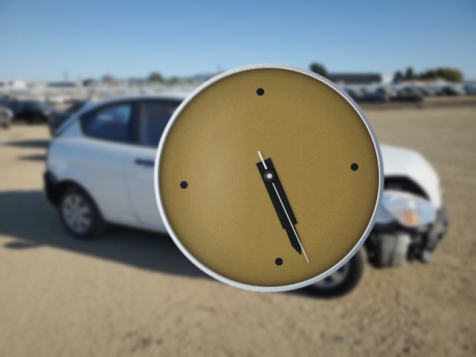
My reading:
{"hour": 5, "minute": 27, "second": 27}
